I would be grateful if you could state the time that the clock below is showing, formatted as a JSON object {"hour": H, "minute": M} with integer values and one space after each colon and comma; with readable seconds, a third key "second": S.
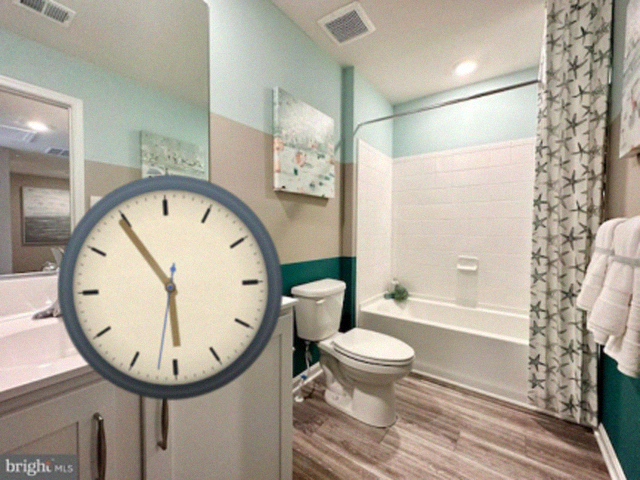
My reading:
{"hour": 5, "minute": 54, "second": 32}
